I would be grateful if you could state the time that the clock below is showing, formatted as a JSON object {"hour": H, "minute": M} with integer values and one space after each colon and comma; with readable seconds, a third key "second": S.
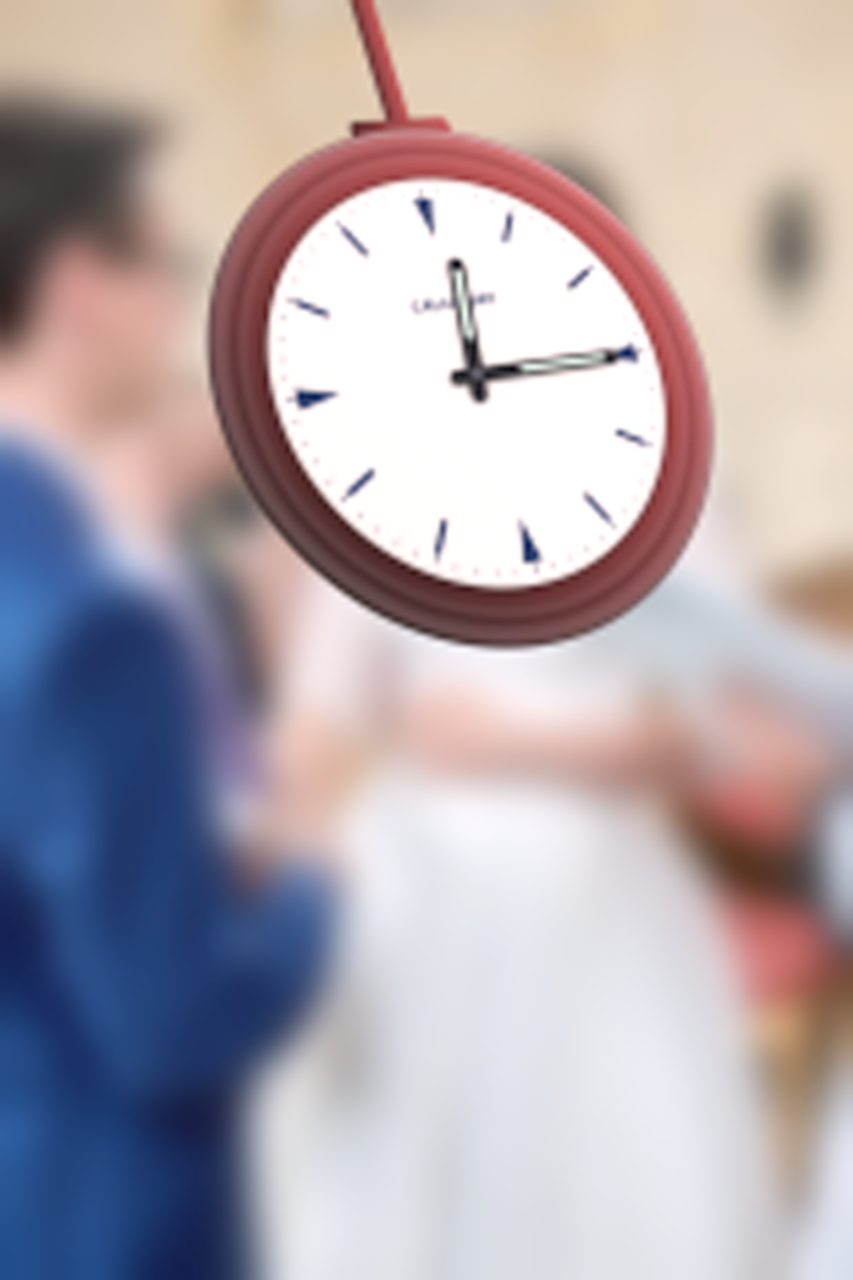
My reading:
{"hour": 12, "minute": 15}
